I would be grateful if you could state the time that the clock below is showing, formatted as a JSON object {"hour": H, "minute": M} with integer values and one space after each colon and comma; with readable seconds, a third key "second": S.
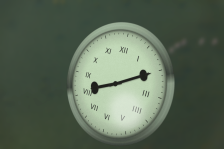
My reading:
{"hour": 8, "minute": 10}
